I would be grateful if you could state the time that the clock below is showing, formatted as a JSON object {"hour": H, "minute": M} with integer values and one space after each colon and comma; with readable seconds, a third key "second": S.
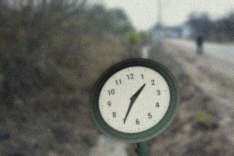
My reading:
{"hour": 1, "minute": 35}
